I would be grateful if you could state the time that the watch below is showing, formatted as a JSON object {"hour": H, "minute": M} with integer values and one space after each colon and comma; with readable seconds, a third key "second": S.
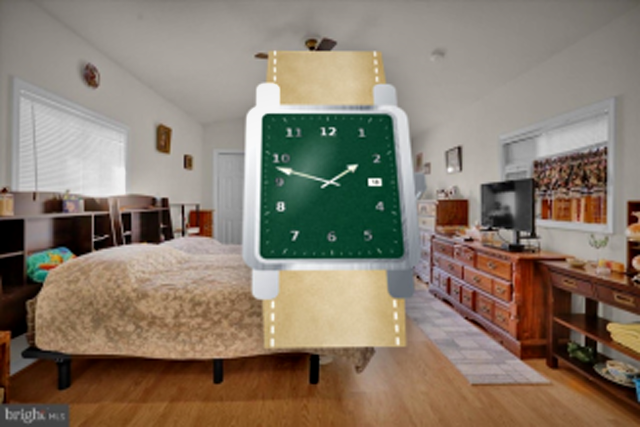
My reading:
{"hour": 1, "minute": 48}
